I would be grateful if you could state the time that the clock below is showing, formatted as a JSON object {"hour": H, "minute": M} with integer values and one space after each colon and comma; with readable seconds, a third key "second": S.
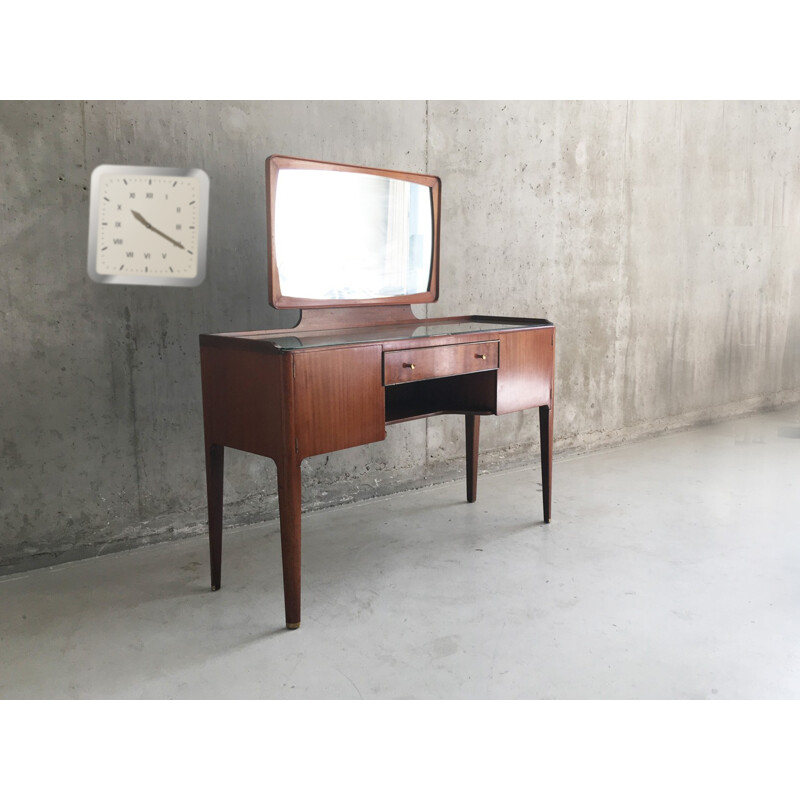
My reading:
{"hour": 10, "minute": 20}
